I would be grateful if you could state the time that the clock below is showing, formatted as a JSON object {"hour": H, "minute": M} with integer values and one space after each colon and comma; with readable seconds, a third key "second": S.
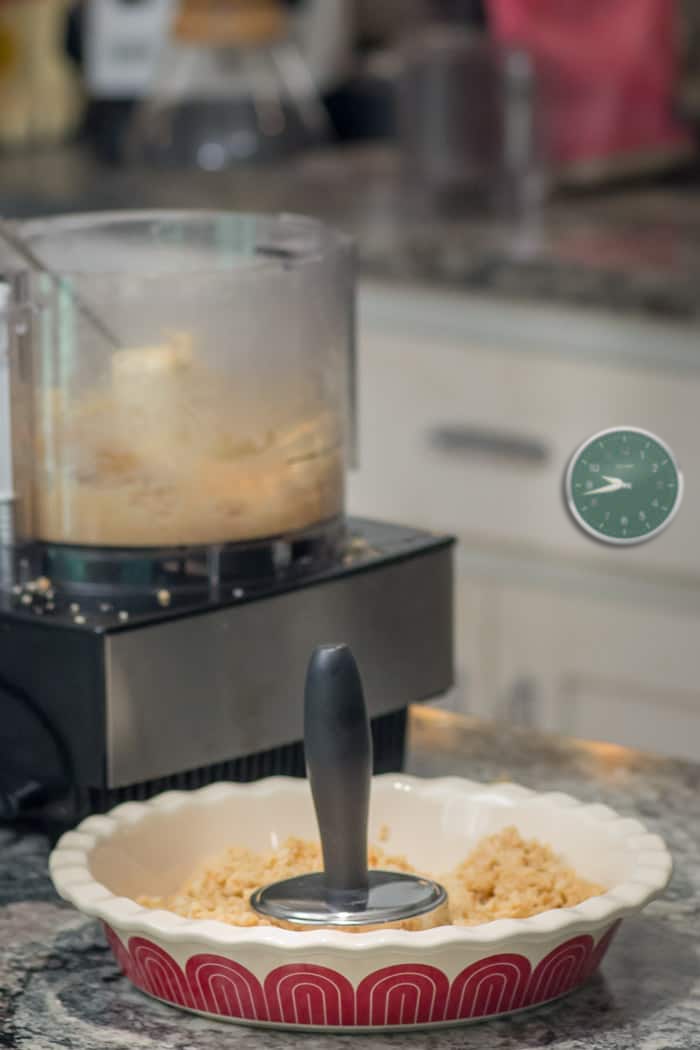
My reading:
{"hour": 9, "minute": 43}
